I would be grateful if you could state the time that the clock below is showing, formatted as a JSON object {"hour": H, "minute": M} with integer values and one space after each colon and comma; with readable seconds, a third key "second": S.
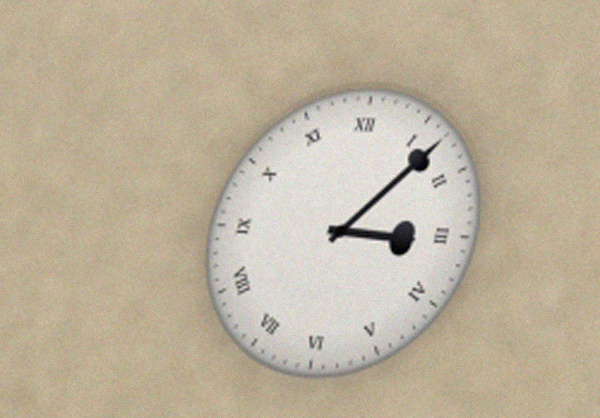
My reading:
{"hour": 3, "minute": 7}
